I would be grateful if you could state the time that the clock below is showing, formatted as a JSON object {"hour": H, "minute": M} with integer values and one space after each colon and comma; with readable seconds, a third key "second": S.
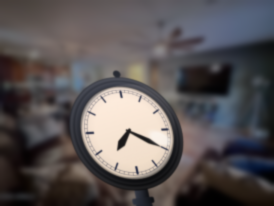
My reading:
{"hour": 7, "minute": 20}
